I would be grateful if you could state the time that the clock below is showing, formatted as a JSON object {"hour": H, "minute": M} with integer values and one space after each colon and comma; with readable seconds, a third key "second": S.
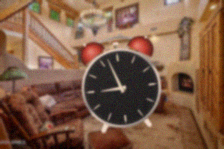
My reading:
{"hour": 8, "minute": 57}
